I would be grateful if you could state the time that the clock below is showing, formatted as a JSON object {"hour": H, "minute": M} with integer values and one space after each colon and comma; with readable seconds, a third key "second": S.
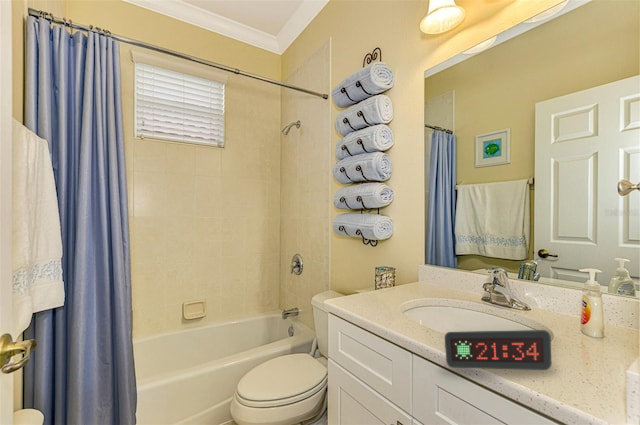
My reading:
{"hour": 21, "minute": 34}
